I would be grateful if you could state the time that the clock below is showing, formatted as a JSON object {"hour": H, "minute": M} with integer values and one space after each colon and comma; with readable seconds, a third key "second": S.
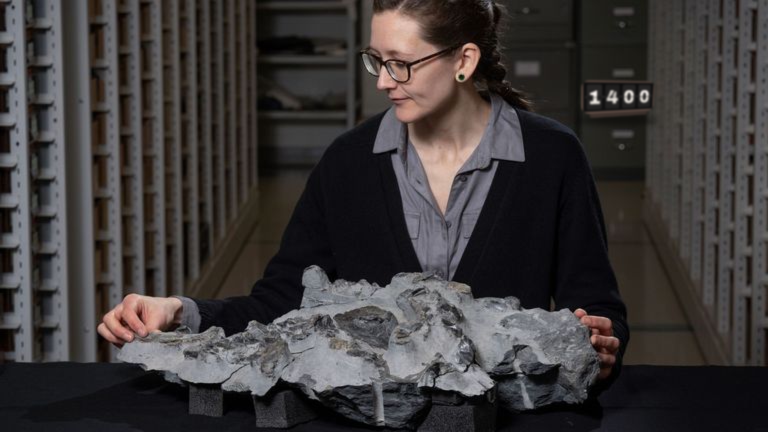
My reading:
{"hour": 14, "minute": 0}
